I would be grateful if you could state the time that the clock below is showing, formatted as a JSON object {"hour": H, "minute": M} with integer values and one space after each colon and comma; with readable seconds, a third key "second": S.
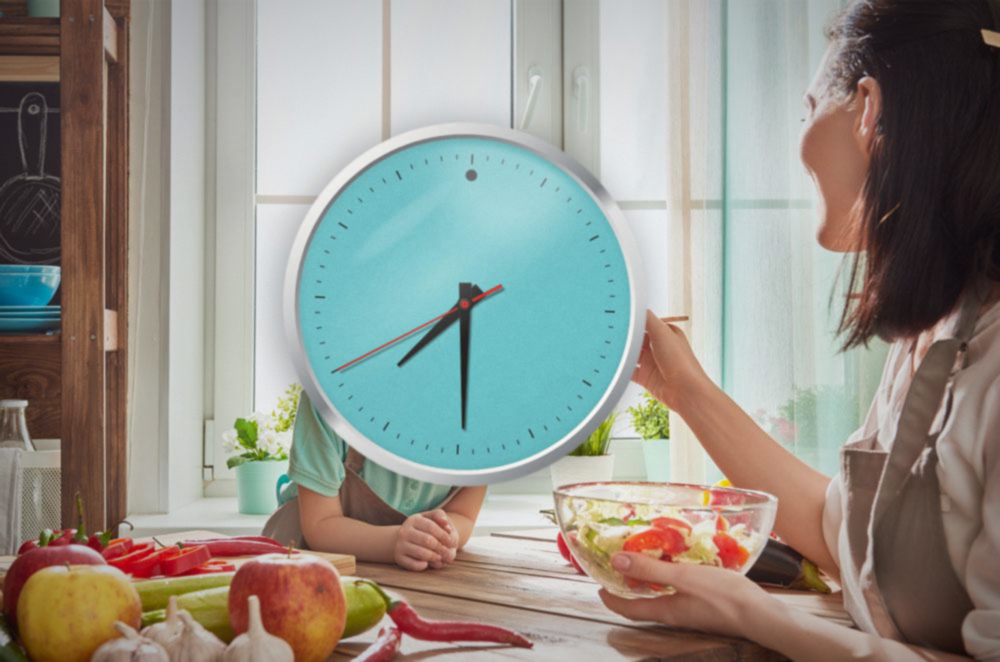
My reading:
{"hour": 7, "minute": 29, "second": 40}
